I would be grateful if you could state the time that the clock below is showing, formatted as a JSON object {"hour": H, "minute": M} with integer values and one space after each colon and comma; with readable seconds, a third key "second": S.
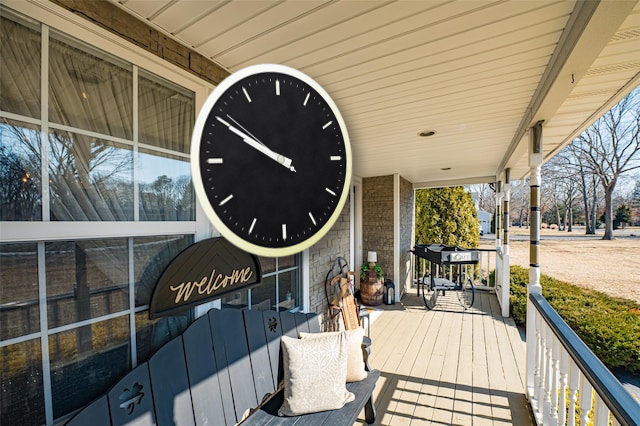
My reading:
{"hour": 9, "minute": 49, "second": 51}
